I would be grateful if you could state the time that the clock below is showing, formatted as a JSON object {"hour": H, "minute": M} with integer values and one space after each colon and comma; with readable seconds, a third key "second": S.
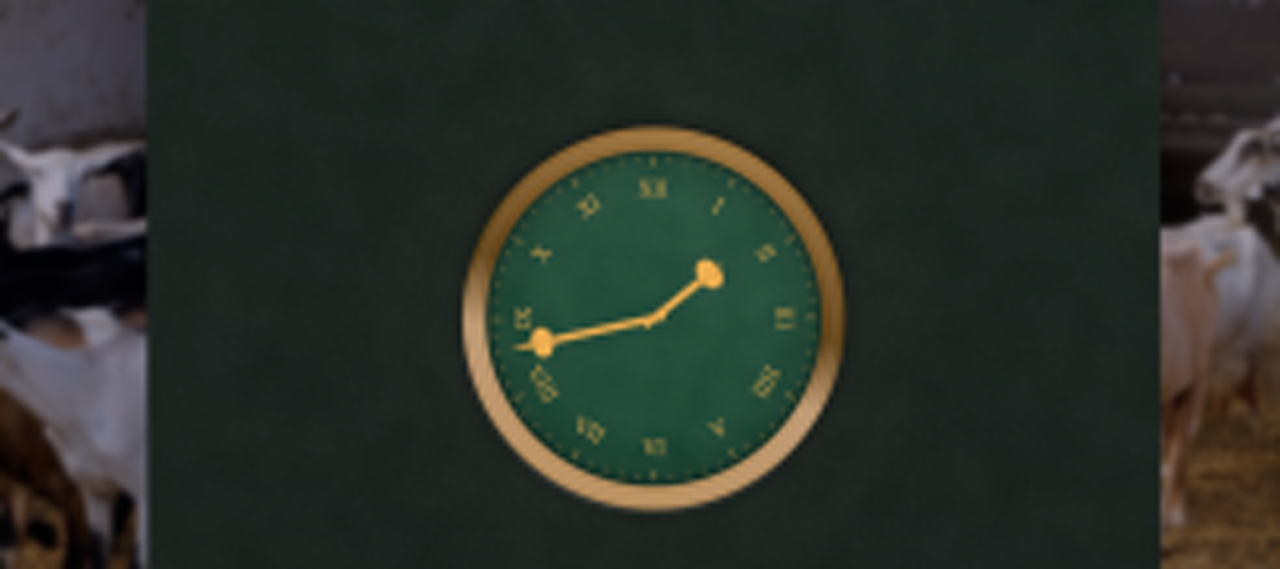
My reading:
{"hour": 1, "minute": 43}
